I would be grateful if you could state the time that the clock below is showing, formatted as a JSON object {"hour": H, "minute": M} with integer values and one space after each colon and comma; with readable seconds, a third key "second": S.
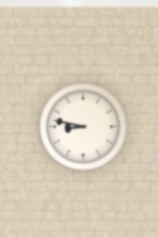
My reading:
{"hour": 8, "minute": 47}
